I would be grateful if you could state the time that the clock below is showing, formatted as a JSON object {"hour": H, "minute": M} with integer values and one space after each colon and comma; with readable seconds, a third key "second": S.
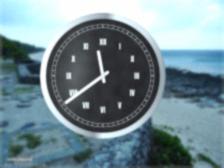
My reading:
{"hour": 11, "minute": 39}
